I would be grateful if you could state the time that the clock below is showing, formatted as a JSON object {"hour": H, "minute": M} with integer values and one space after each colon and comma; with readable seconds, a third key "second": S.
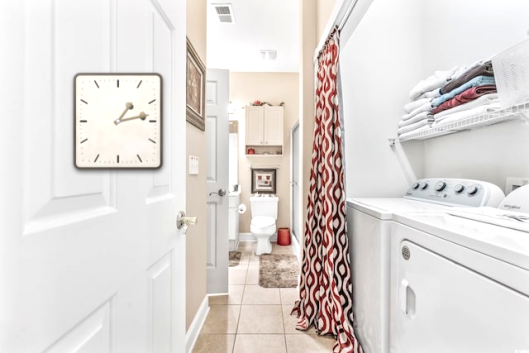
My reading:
{"hour": 1, "minute": 13}
